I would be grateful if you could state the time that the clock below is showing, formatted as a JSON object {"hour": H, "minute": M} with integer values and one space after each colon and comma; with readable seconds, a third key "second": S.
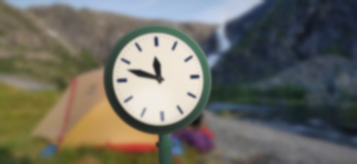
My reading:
{"hour": 11, "minute": 48}
